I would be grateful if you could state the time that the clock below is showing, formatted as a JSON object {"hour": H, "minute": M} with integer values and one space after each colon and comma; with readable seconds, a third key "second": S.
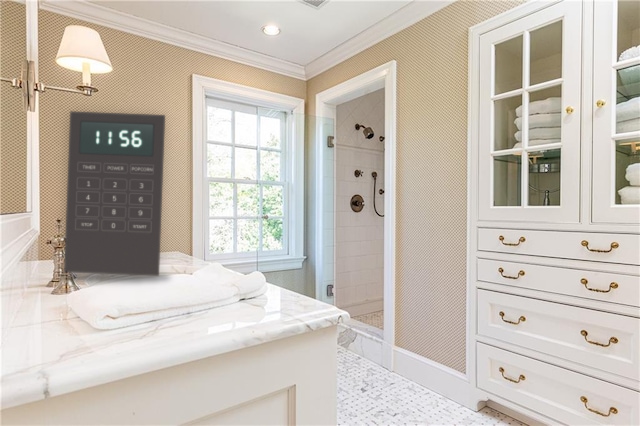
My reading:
{"hour": 11, "minute": 56}
